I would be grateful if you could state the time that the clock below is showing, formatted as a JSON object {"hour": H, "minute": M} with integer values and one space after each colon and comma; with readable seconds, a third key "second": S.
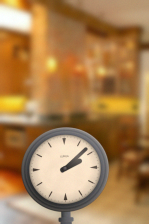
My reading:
{"hour": 2, "minute": 8}
